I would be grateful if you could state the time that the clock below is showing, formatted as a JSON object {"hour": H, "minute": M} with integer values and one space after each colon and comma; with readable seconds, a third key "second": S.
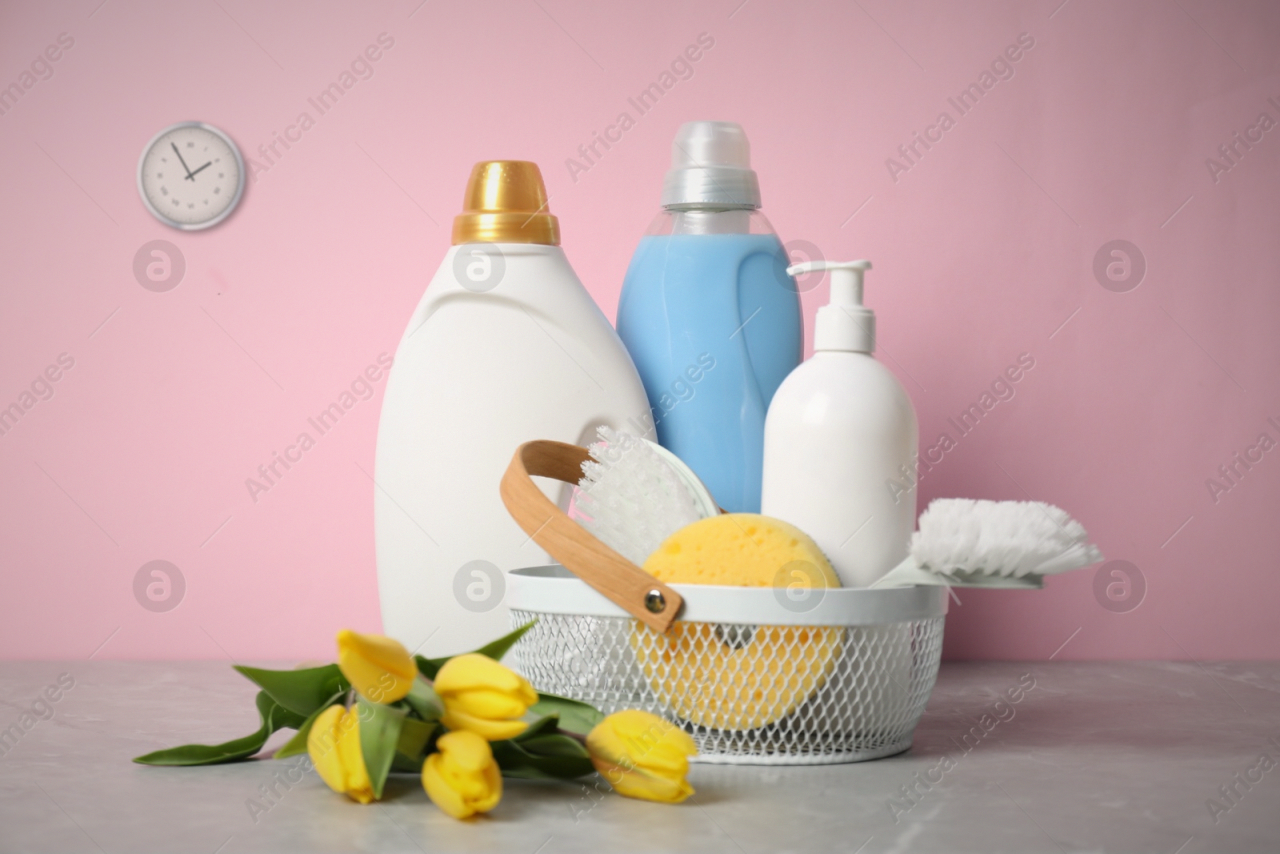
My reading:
{"hour": 1, "minute": 55}
